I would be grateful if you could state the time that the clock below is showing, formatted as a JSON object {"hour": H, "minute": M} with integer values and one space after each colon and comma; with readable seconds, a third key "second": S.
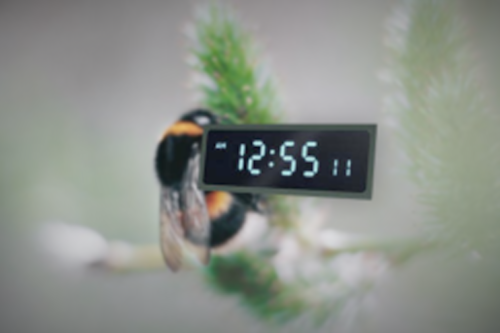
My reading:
{"hour": 12, "minute": 55, "second": 11}
